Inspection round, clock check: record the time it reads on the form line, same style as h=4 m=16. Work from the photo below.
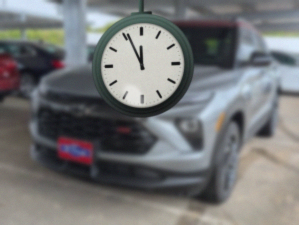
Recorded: h=11 m=56
